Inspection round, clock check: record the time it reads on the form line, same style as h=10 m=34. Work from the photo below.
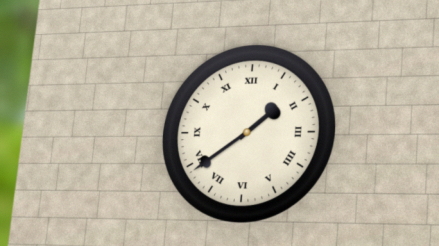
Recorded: h=1 m=39
